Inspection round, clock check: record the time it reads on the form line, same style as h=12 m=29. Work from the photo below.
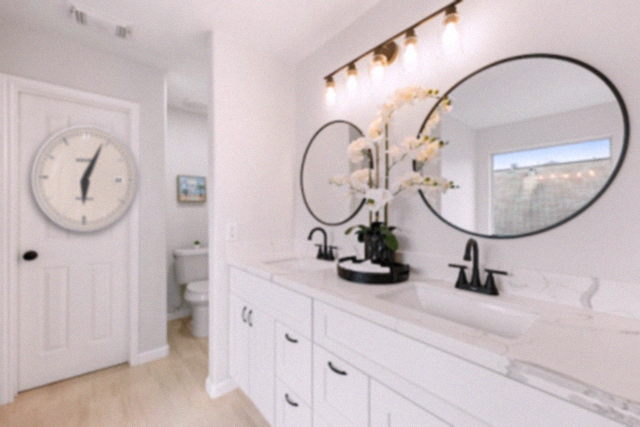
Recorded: h=6 m=4
